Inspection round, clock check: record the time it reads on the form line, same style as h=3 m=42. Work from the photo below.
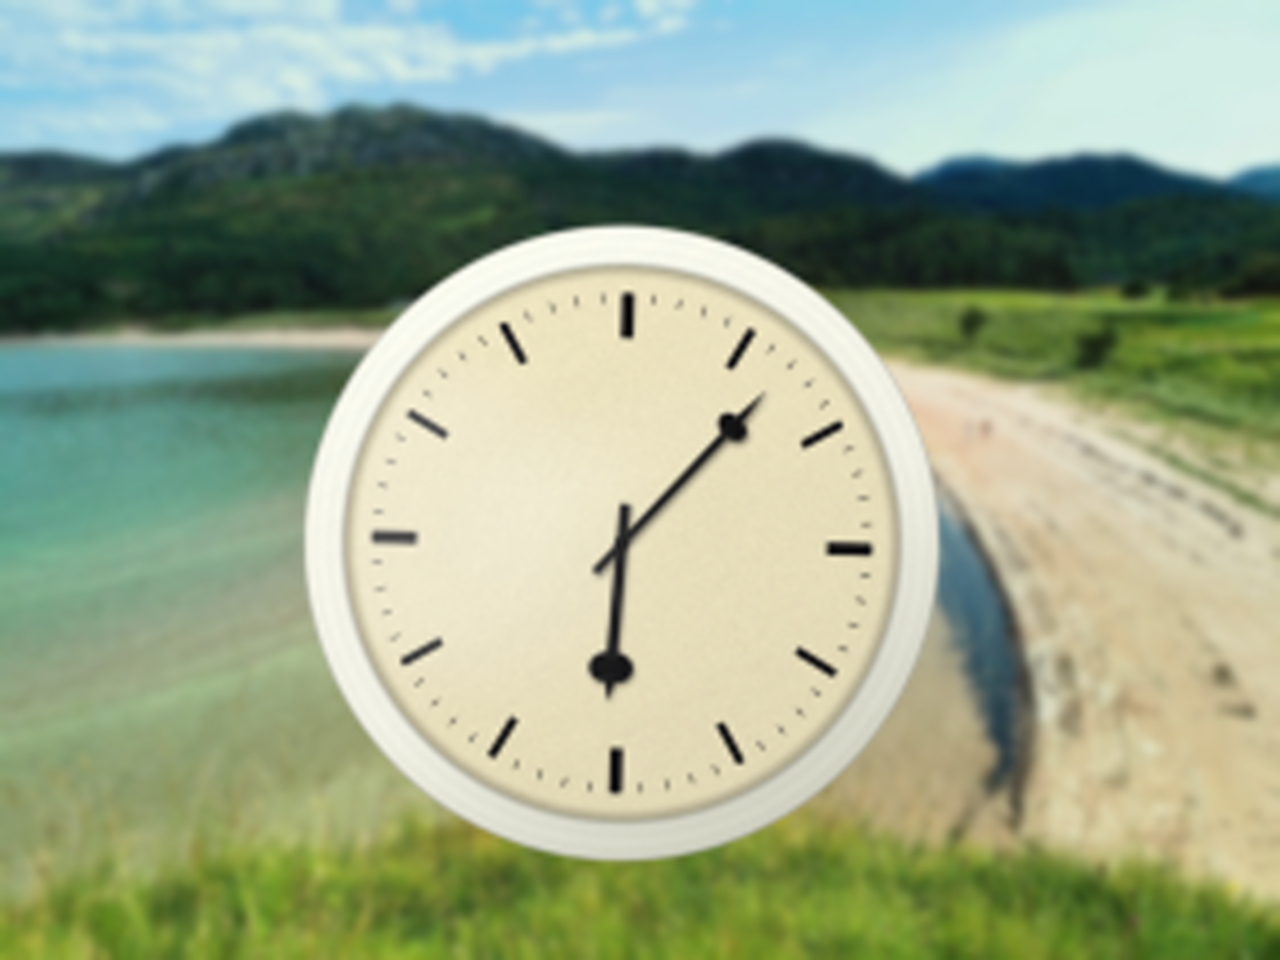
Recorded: h=6 m=7
